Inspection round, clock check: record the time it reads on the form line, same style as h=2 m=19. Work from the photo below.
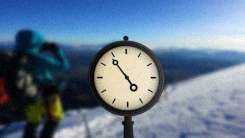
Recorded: h=4 m=54
